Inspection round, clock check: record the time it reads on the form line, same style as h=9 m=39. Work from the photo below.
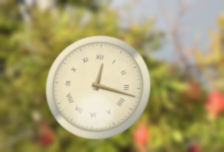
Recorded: h=12 m=17
